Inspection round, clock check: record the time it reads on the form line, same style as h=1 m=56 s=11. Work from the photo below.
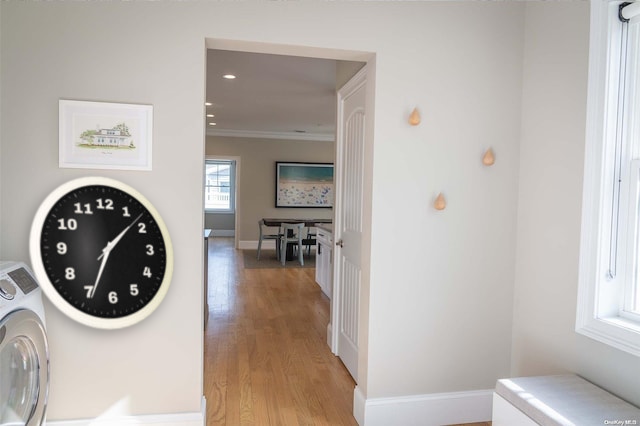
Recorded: h=1 m=34 s=8
